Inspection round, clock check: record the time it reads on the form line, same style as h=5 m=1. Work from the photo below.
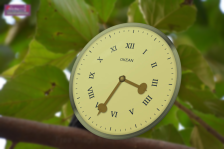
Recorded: h=3 m=34
